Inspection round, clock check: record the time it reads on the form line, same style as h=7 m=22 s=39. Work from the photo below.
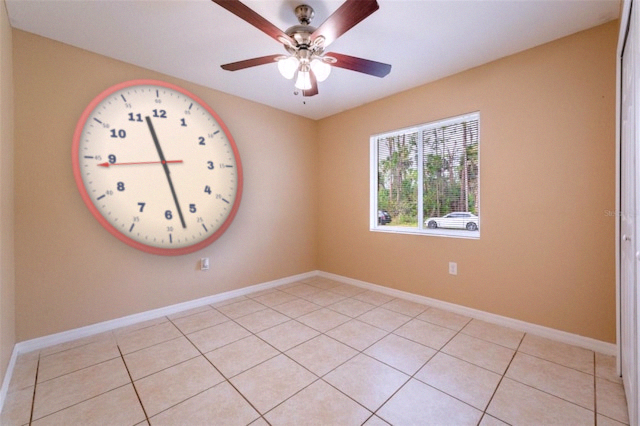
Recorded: h=11 m=27 s=44
